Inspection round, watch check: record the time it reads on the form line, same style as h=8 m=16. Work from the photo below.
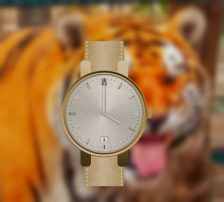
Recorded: h=4 m=0
